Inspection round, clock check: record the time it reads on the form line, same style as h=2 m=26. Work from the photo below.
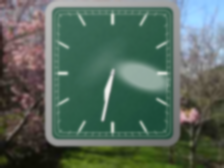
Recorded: h=6 m=32
